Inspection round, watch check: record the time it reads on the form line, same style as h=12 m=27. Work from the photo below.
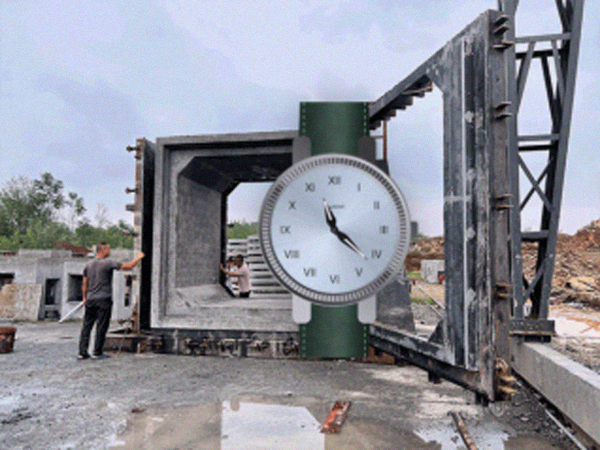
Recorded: h=11 m=22
